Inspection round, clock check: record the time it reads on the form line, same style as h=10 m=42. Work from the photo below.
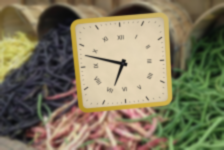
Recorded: h=6 m=48
